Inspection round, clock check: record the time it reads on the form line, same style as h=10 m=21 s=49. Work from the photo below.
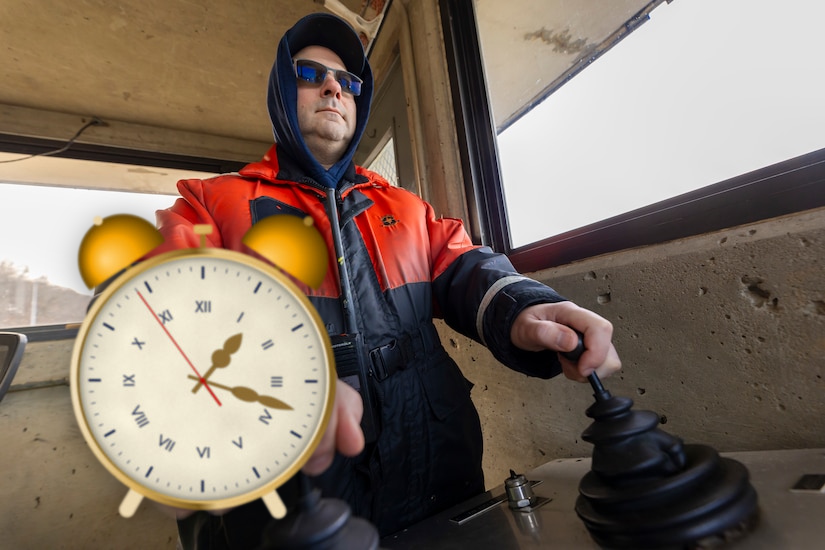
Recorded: h=1 m=17 s=54
